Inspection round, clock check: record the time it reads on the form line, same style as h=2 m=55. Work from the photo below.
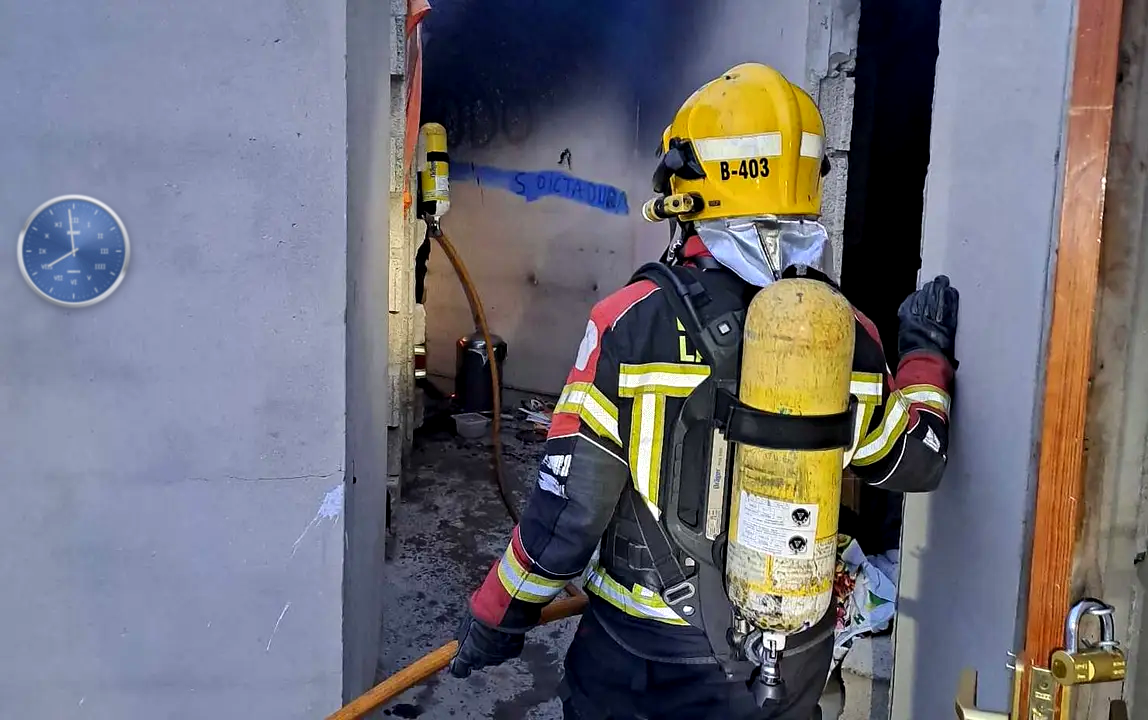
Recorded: h=7 m=59
